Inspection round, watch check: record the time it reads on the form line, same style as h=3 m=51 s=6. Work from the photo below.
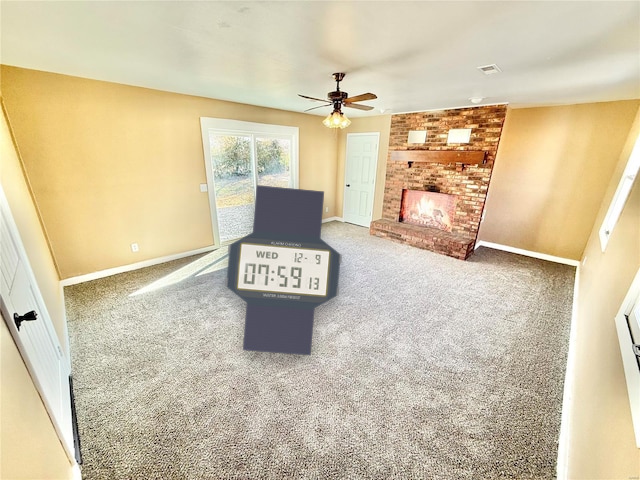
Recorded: h=7 m=59 s=13
